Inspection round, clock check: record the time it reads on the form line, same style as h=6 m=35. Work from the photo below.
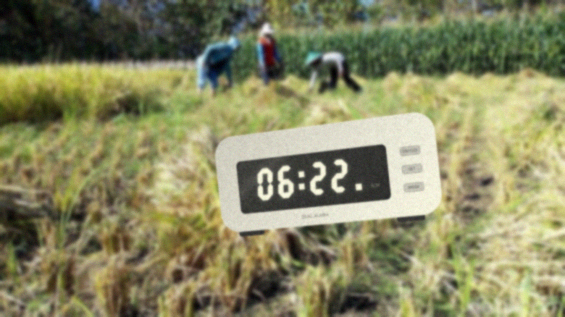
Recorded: h=6 m=22
